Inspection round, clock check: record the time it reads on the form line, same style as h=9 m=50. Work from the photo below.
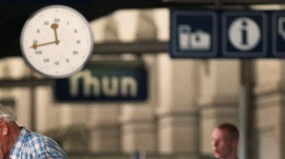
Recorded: h=11 m=43
